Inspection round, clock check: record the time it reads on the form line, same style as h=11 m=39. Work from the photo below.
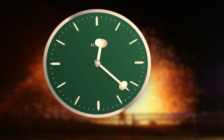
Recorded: h=12 m=22
